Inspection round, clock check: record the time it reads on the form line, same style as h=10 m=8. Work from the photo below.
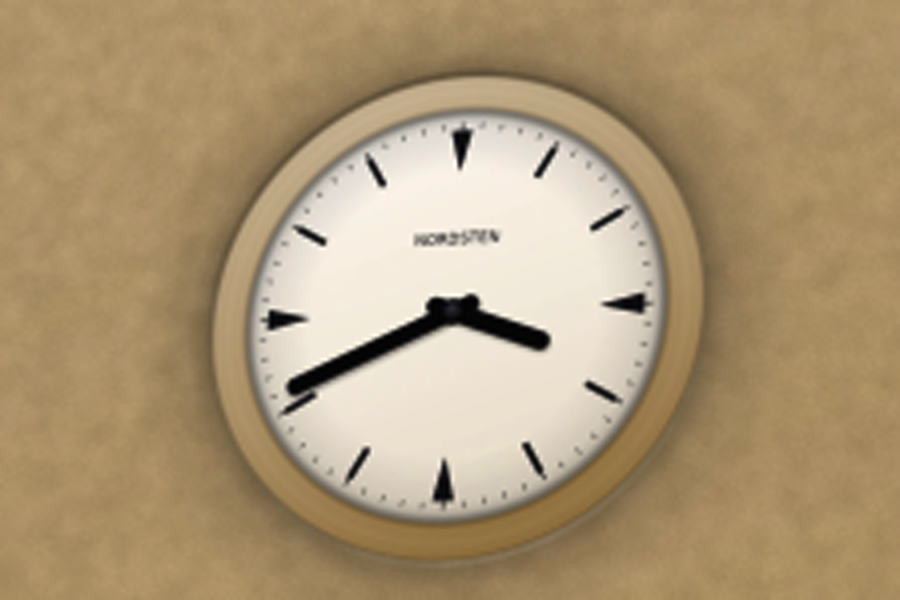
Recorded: h=3 m=41
